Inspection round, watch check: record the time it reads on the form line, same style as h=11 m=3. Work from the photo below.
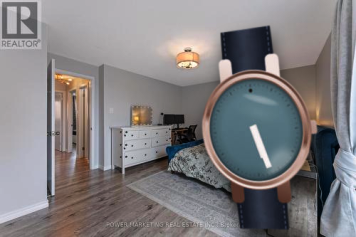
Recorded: h=5 m=27
